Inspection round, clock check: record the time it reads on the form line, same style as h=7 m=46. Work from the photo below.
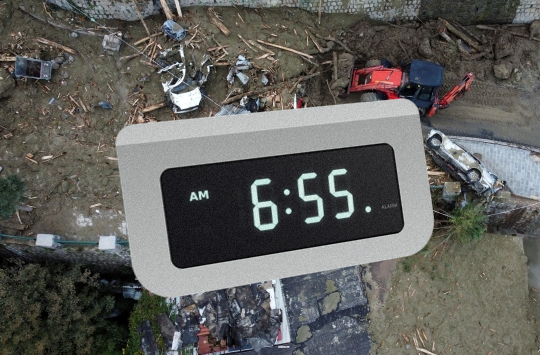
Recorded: h=6 m=55
